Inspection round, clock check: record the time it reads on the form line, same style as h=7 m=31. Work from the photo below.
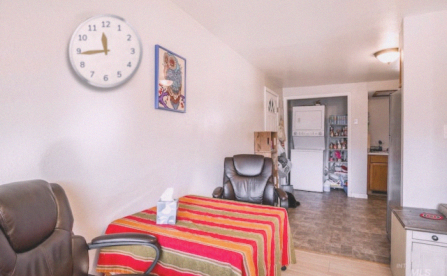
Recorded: h=11 m=44
